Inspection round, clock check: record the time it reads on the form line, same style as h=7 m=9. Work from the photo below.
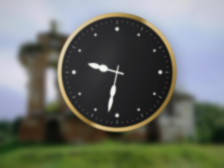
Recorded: h=9 m=32
